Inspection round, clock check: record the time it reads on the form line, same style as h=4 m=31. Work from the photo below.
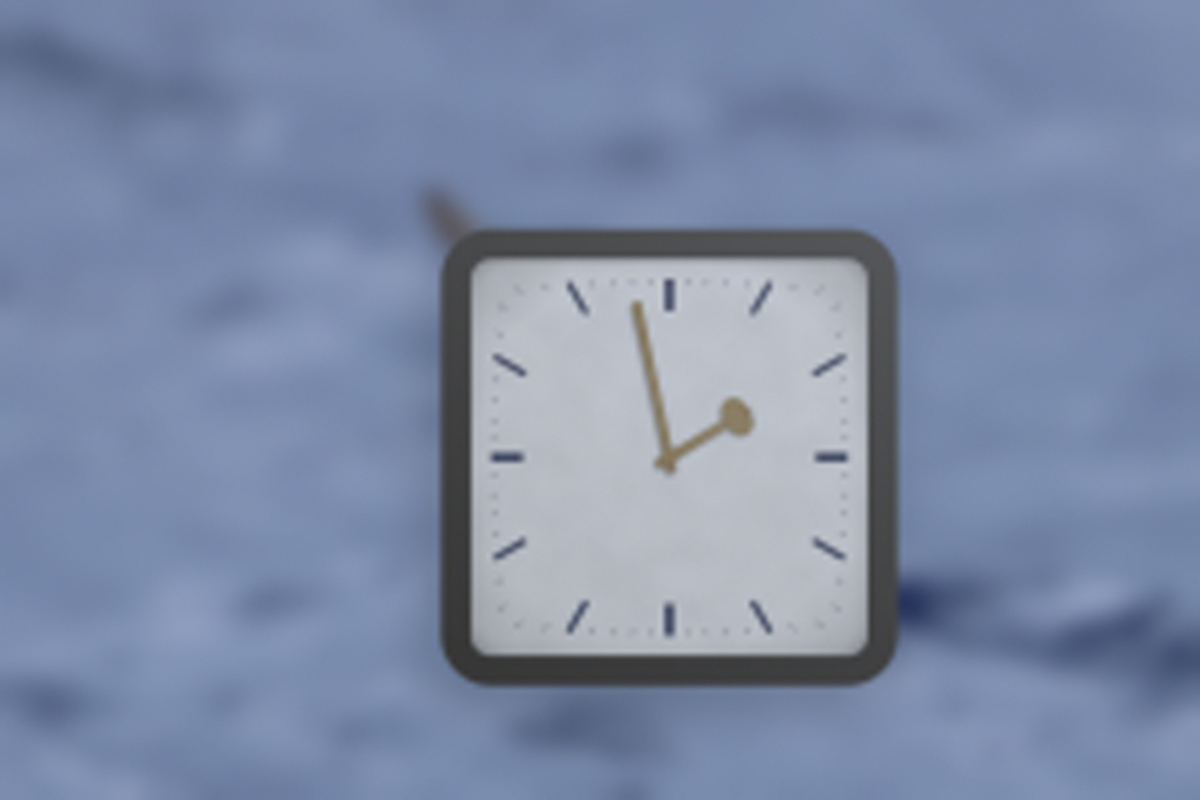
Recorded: h=1 m=58
